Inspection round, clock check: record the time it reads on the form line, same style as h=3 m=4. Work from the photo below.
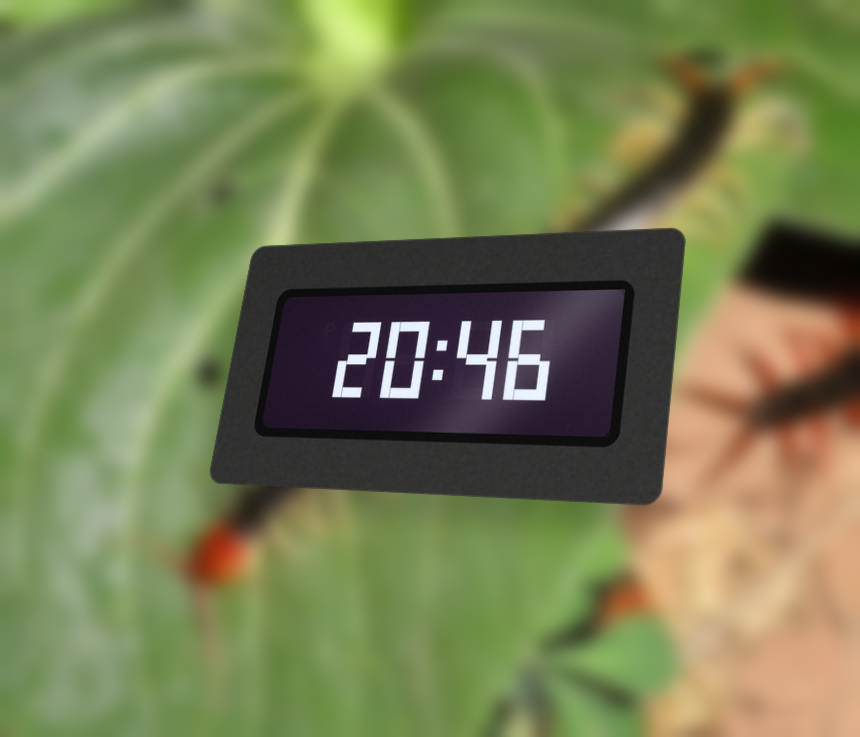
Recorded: h=20 m=46
